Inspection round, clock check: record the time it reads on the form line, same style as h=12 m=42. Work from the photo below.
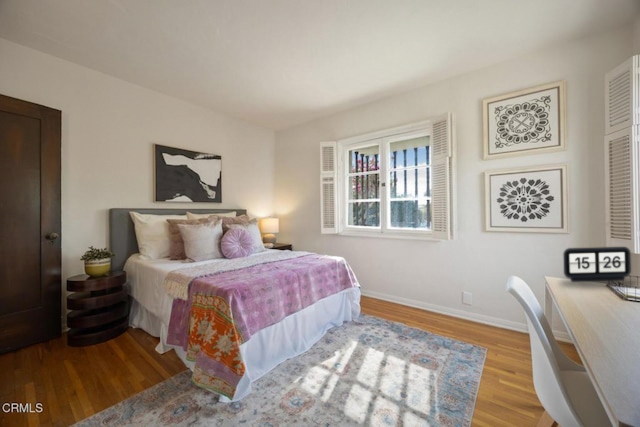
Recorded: h=15 m=26
